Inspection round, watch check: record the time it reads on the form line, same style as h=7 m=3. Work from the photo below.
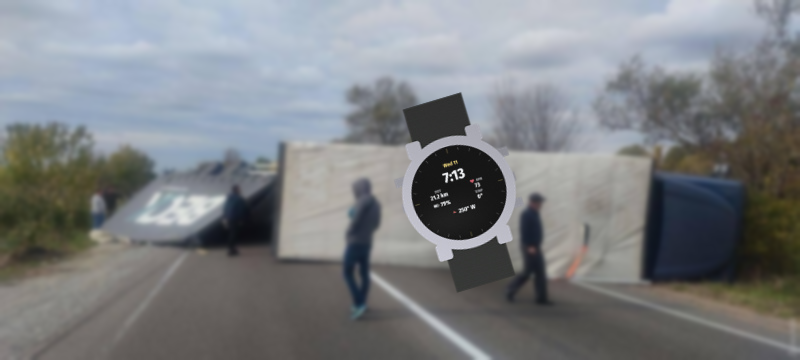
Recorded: h=7 m=13
